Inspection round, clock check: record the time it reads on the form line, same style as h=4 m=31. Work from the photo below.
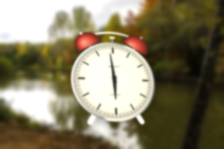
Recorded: h=5 m=59
